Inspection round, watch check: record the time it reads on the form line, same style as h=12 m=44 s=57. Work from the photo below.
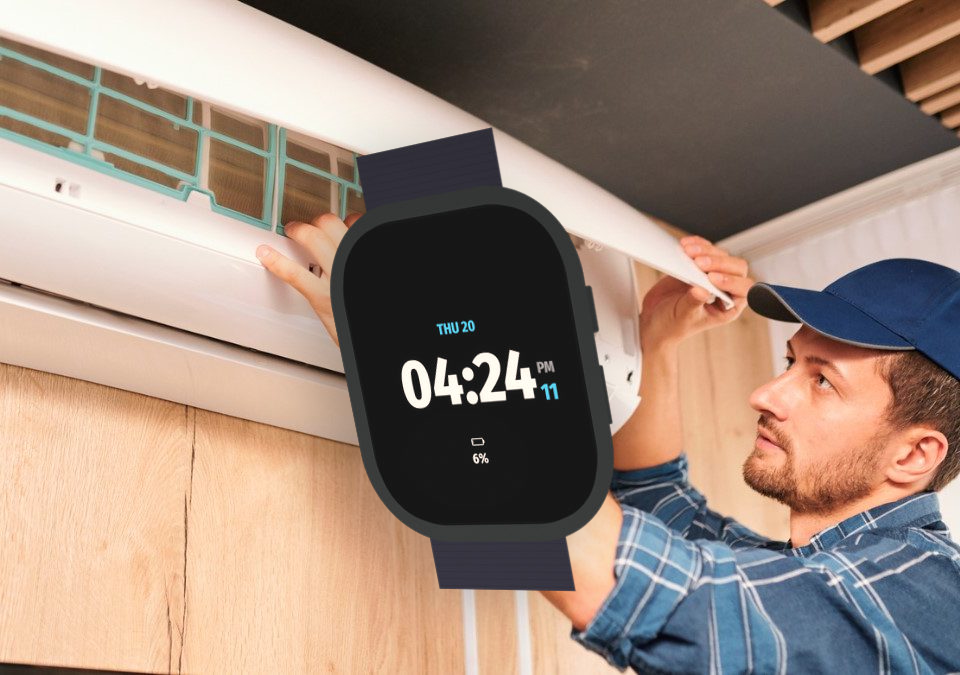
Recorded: h=4 m=24 s=11
